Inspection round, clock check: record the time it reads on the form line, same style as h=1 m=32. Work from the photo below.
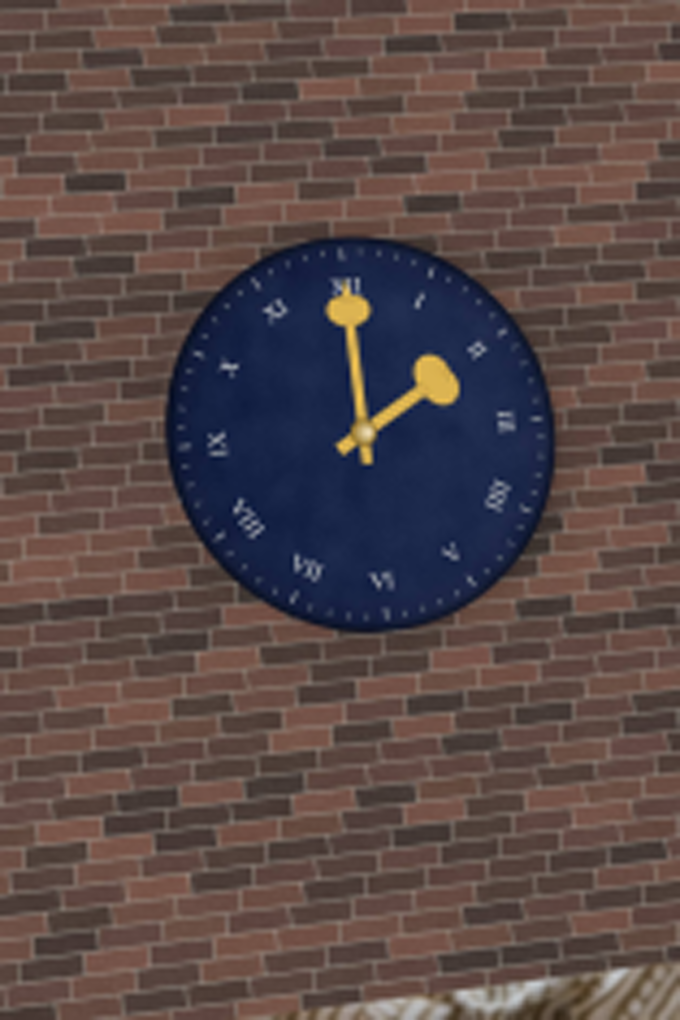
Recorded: h=2 m=0
